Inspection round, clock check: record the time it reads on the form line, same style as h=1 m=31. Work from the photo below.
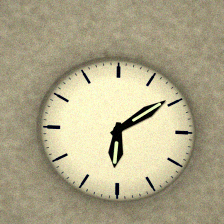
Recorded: h=6 m=9
